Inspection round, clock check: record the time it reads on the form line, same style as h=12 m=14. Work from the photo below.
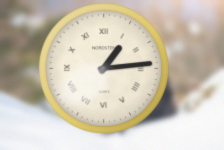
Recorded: h=1 m=14
